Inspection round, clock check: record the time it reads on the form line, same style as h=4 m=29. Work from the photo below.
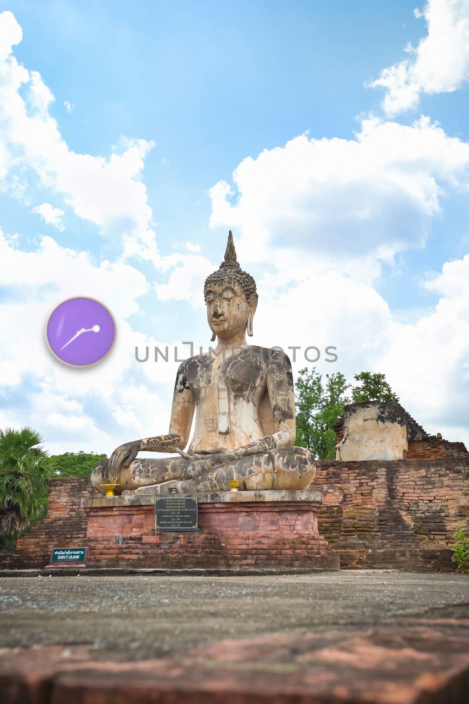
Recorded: h=2 m=38
